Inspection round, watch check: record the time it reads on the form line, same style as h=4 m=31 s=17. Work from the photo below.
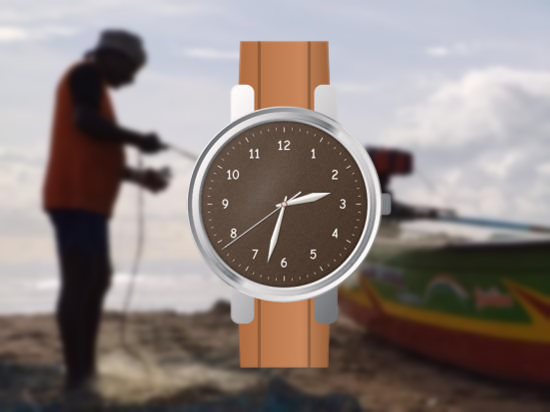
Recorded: h=2 m=32 s=39
